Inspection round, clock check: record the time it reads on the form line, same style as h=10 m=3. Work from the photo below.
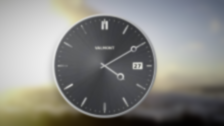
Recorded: h=4 m=10
